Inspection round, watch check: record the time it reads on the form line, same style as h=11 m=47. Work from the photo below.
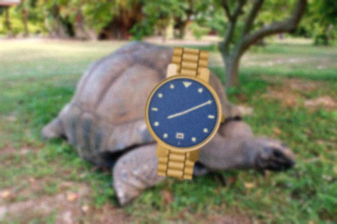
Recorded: h=8 m=10
